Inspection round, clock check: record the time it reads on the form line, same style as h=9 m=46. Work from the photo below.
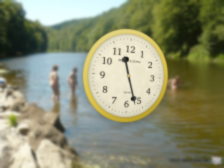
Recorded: h=11 m=27
